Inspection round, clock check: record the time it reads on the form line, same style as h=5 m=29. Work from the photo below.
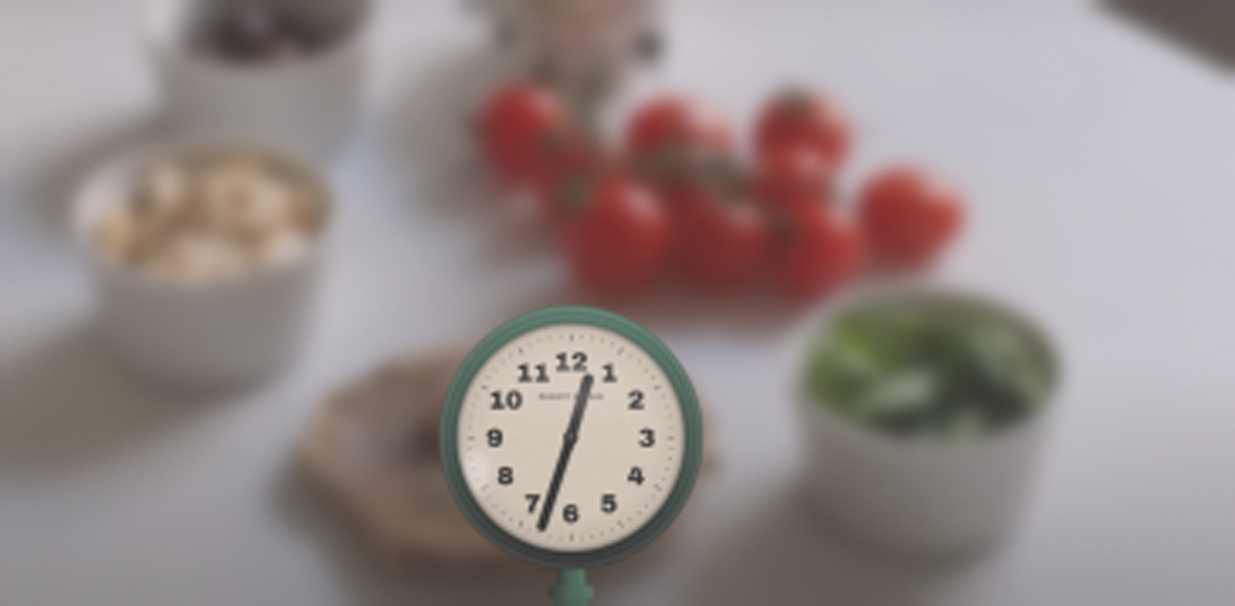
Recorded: h=12 m=33
